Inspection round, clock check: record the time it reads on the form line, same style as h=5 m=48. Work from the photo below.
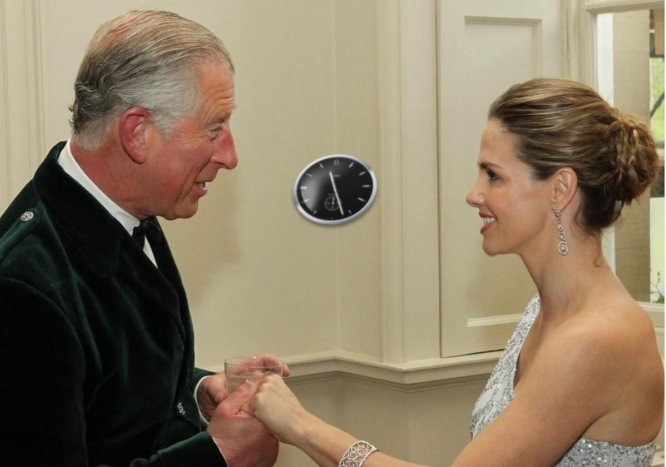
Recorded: h=11 m=27
